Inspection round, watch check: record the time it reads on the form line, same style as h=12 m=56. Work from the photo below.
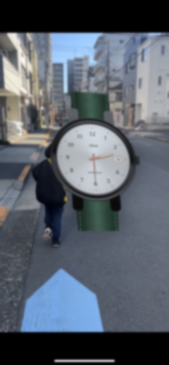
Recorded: h=2 m=30
